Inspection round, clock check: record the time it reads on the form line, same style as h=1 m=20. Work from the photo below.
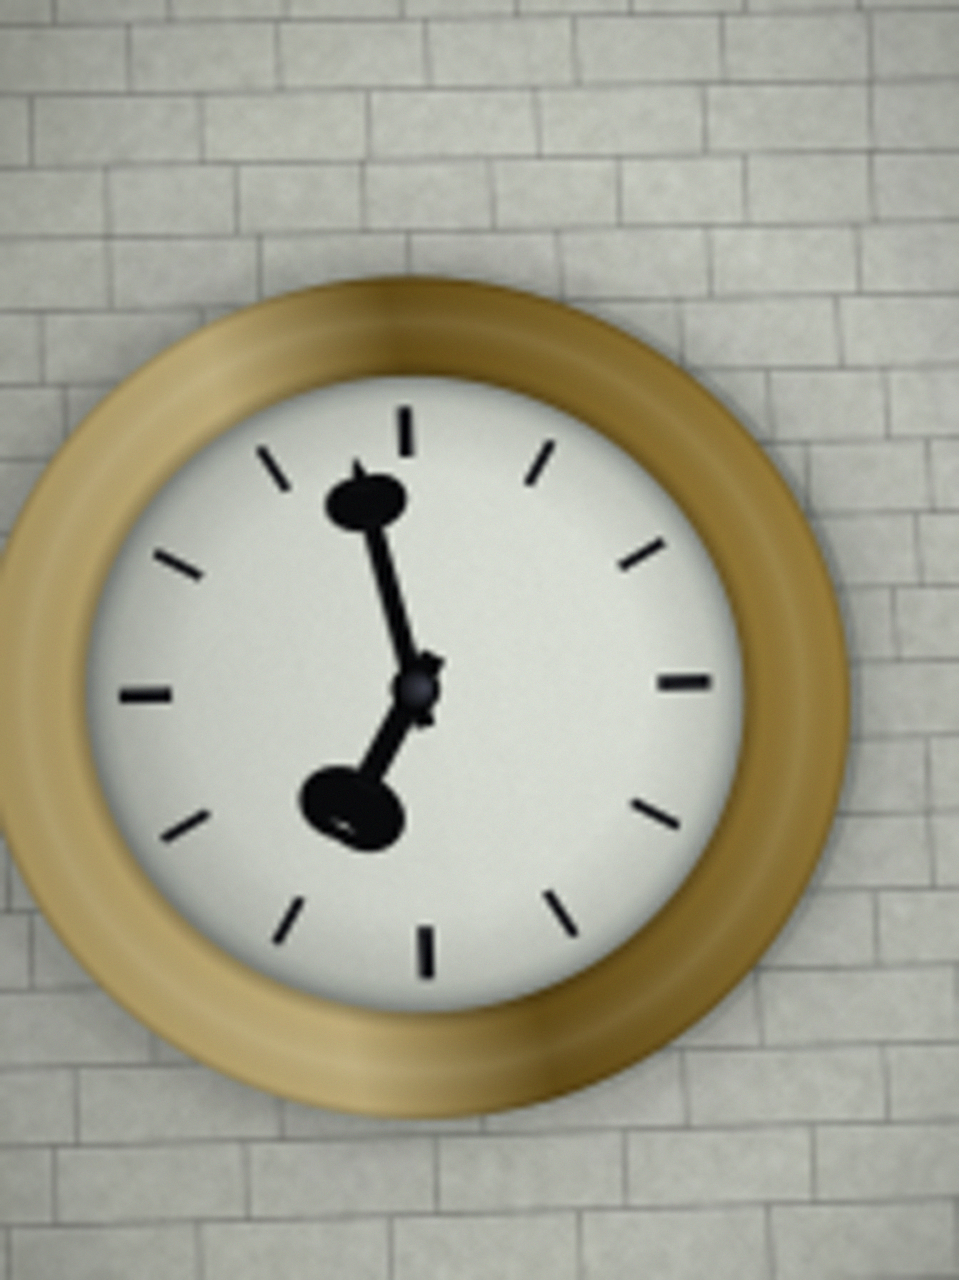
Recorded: h=6 m=58
